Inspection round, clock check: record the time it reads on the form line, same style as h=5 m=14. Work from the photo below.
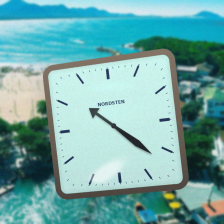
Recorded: h=10 m=22
